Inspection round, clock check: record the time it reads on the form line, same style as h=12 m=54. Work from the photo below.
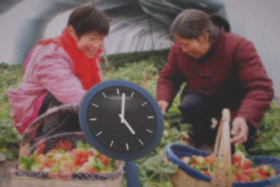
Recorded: h=5 m=2
